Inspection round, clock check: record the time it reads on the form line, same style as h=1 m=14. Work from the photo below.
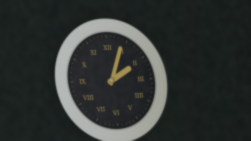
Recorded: h=2 m=4
